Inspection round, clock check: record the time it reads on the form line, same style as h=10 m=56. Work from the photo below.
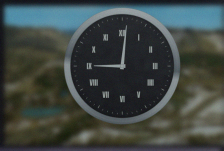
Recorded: h=9 m=1
